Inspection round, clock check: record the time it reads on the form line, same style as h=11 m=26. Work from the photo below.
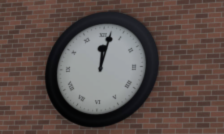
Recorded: h=12 m=2
